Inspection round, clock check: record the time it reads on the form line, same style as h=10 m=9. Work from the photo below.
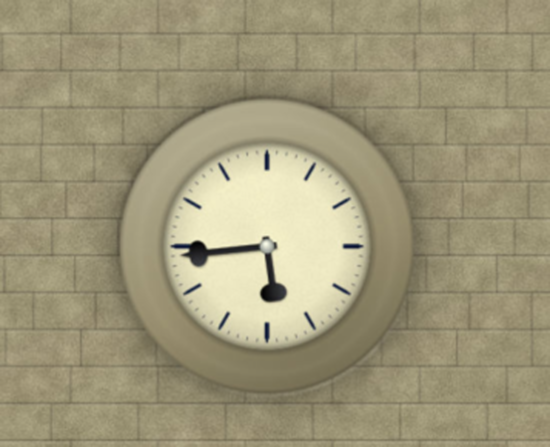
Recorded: h=5 m=44
